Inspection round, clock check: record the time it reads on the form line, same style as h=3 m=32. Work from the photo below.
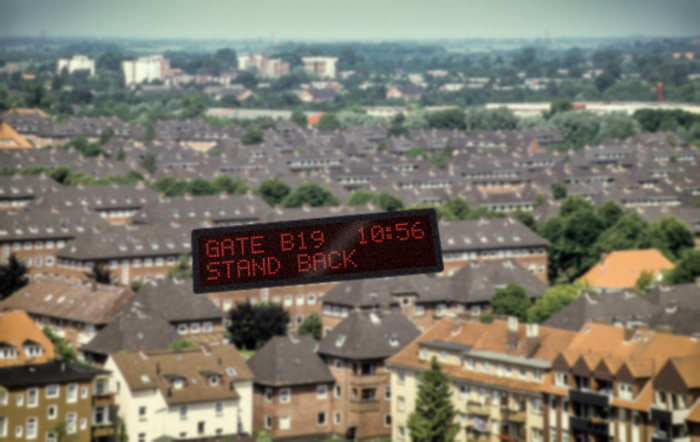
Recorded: h=10 m=56
